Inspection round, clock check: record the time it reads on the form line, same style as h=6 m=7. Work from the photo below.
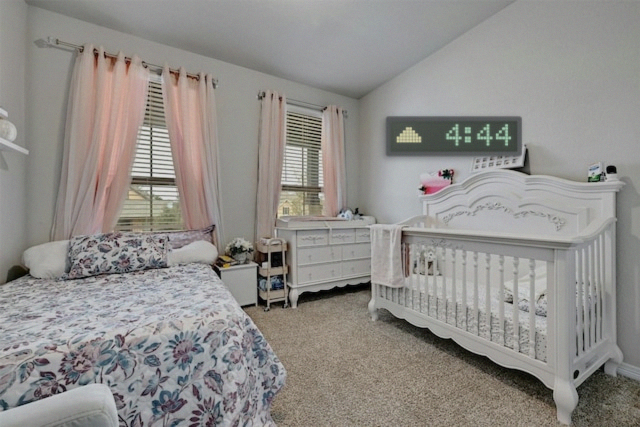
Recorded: h=4 m=44
